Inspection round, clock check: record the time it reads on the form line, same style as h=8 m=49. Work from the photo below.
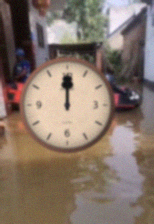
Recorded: h=12 m=0
